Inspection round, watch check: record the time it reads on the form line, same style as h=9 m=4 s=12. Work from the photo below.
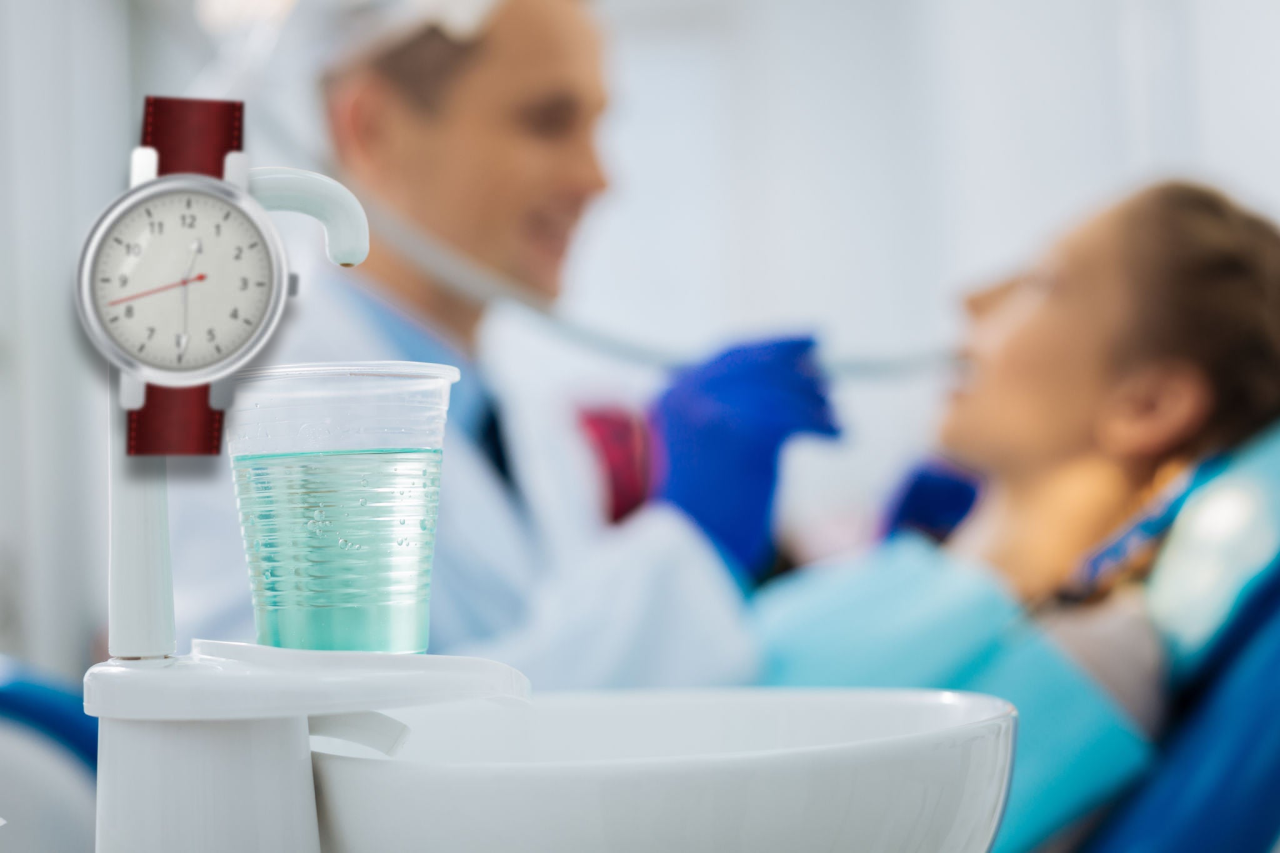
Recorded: h=12 m=29 s=42
